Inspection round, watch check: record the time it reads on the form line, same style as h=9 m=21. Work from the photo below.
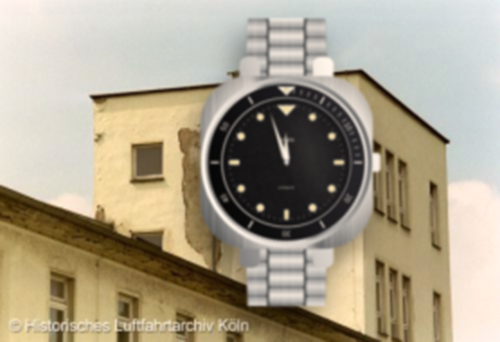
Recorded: h=11 m=57
